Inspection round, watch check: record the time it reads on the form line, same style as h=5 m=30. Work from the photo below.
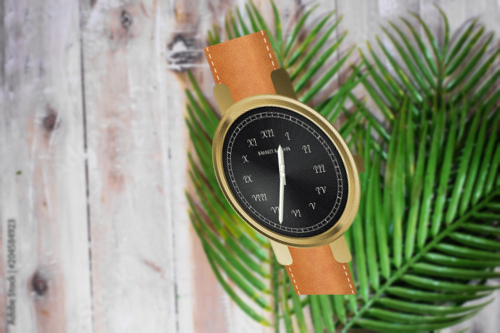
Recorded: h=12 m=34
